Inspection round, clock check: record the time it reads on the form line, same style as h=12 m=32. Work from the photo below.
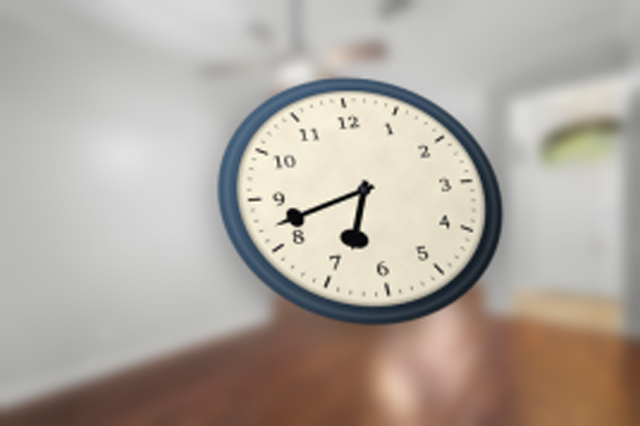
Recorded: h=6 m=42
